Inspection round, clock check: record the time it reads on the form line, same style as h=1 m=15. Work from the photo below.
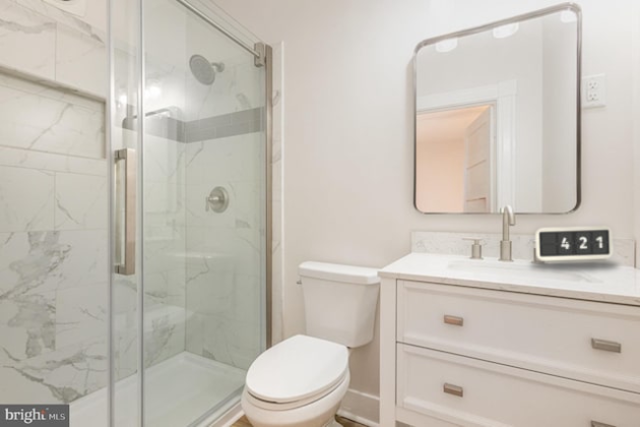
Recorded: h=4 m=21
